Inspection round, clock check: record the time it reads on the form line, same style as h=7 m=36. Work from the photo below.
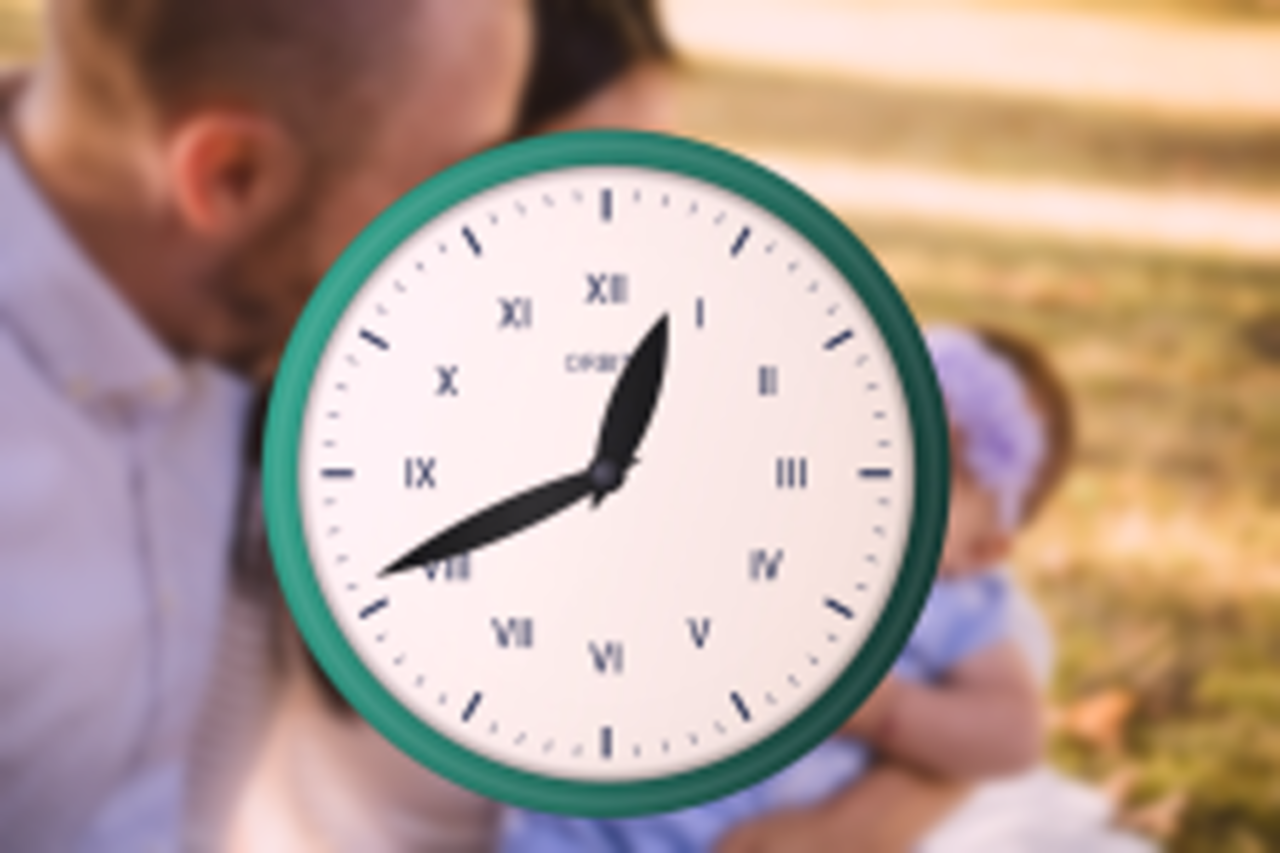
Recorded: h=12 m=41
